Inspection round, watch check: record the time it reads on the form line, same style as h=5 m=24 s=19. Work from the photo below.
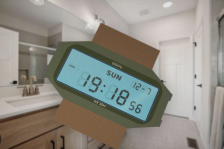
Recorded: h=19 m=18 s=56
